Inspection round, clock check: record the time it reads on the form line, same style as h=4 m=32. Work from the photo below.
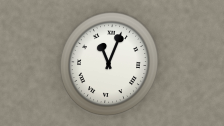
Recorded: h=11 m=3
